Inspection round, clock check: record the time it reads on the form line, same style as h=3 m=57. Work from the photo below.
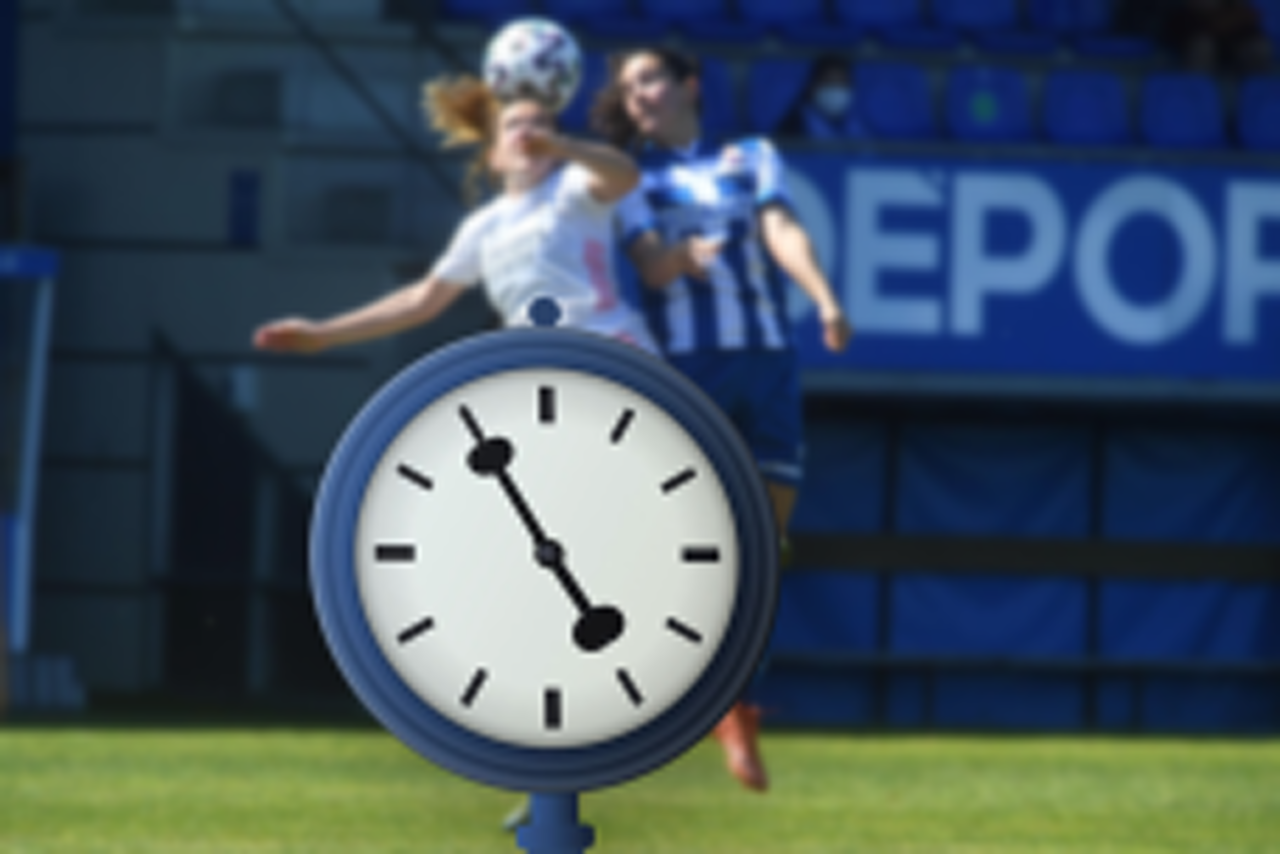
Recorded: h=4 m=55
